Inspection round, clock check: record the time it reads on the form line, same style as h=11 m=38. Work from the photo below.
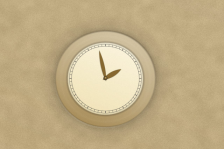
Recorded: h=1 m=58
